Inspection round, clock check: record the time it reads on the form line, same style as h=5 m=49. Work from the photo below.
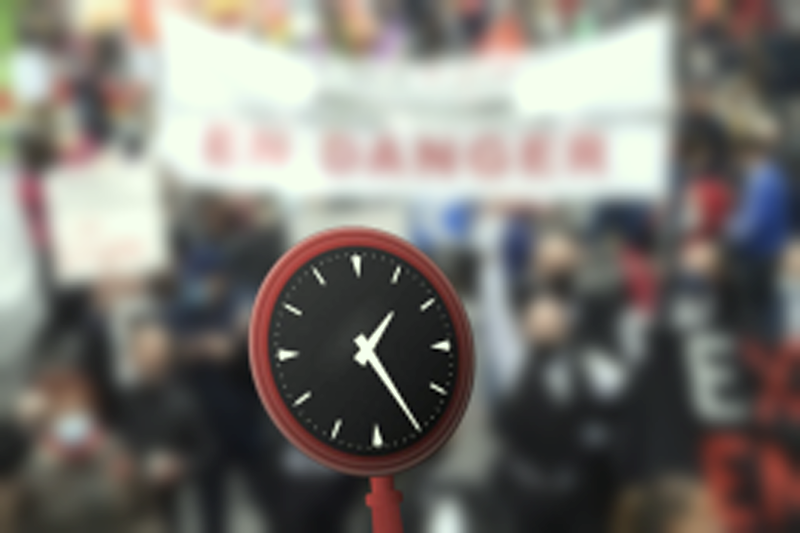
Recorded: h=1 m=25
